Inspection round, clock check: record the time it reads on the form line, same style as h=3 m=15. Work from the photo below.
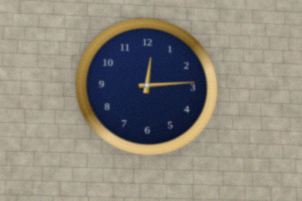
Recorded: h=12 m=14
